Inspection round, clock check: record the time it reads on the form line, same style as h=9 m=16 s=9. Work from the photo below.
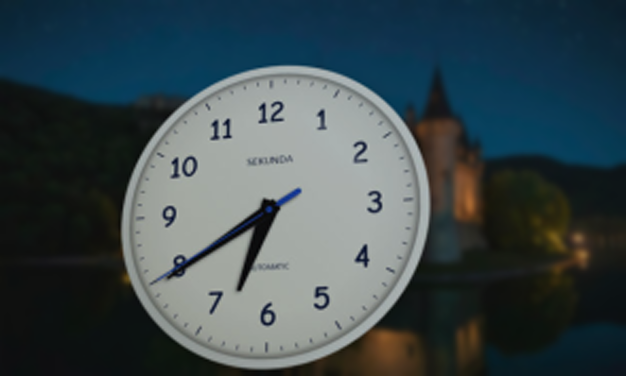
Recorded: h=6 m=39 s=40
